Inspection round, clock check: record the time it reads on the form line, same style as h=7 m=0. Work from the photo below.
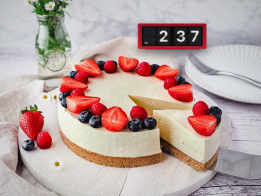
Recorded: h=2 m=37
